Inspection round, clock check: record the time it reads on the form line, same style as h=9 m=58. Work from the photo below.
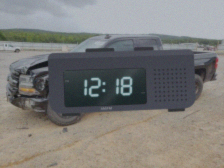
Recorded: h=12 m=18
